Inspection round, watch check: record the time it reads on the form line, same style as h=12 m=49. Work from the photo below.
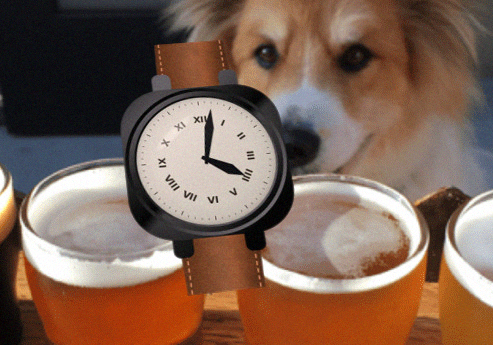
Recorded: h=4 m=2
